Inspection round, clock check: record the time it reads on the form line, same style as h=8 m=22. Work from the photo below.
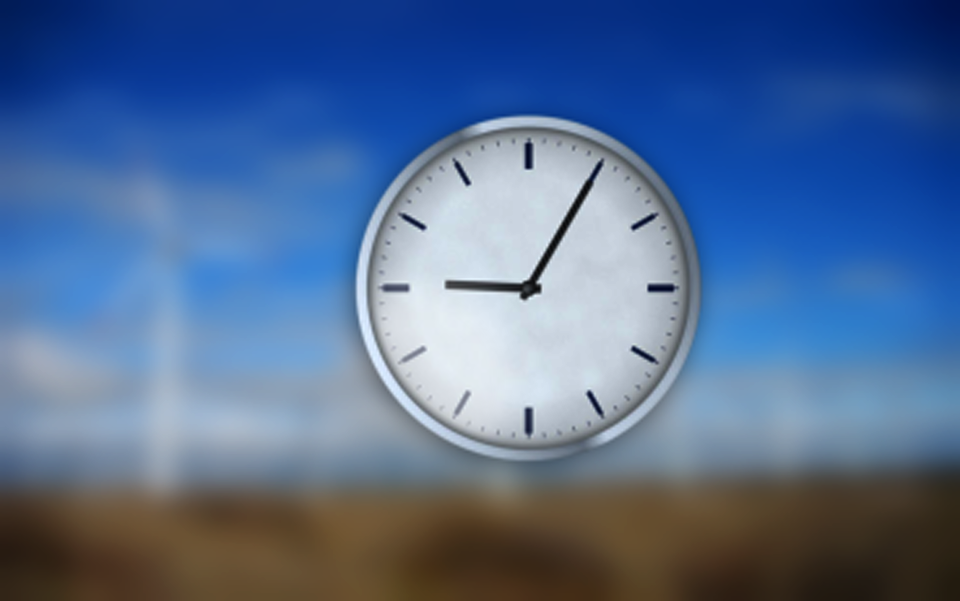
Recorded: h=9 m=5
